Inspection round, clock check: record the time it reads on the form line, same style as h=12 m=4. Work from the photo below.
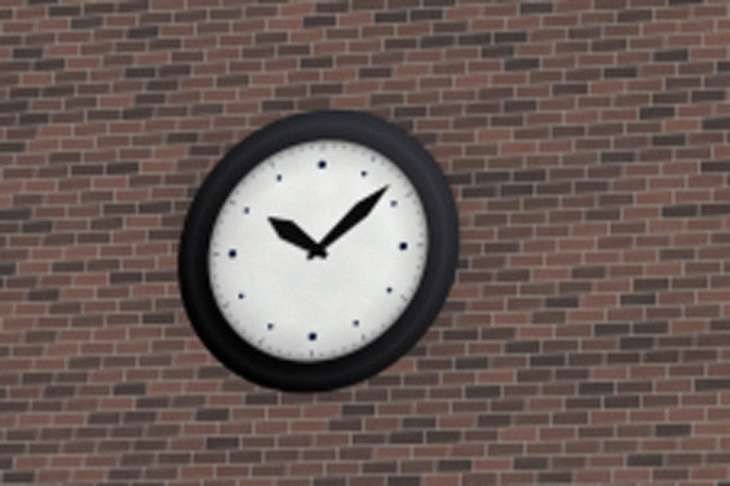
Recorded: h=10 m=8
